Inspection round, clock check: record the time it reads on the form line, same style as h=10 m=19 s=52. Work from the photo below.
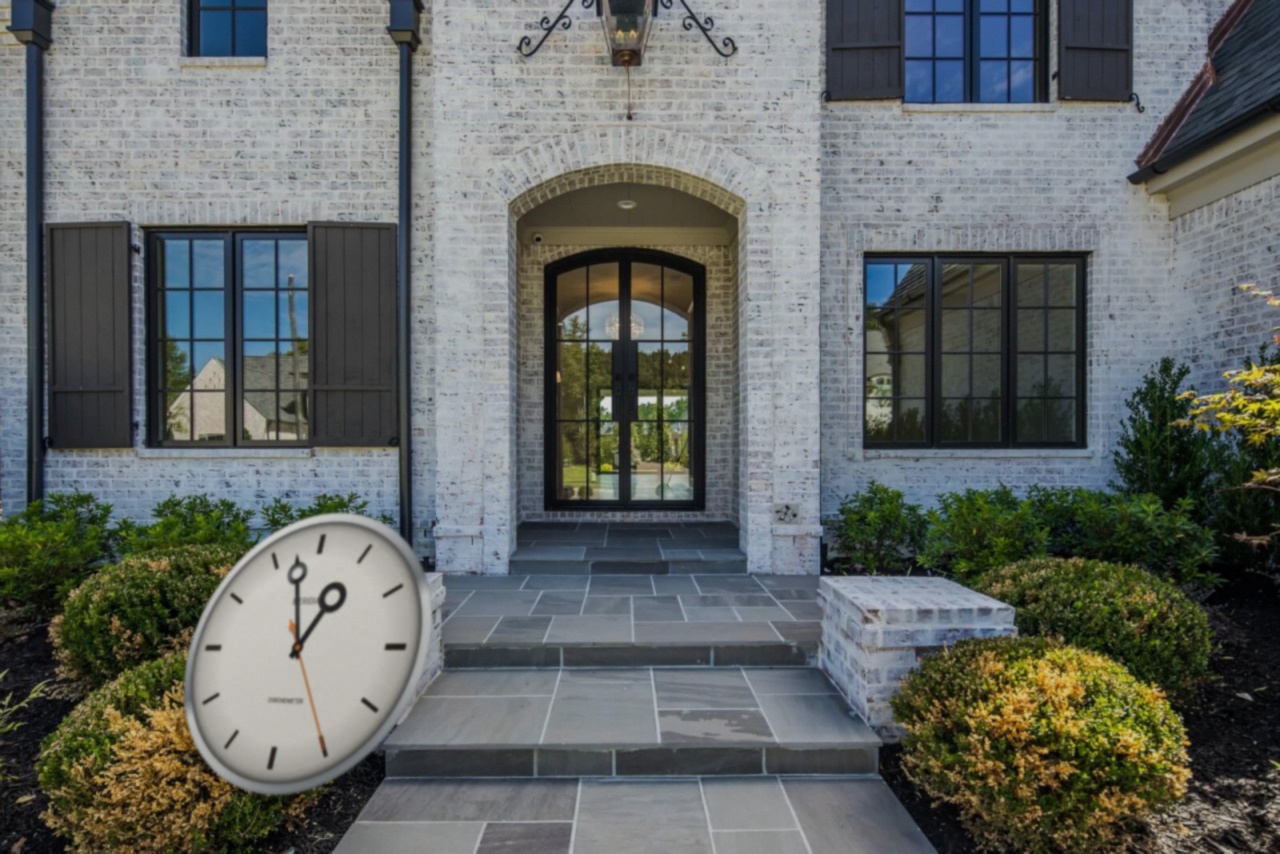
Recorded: h=12 m=57 s=25
